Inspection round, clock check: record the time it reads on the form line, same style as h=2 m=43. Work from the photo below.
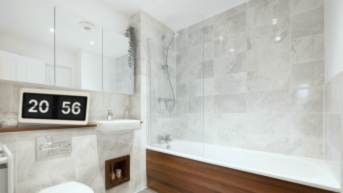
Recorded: h=20 m=56
